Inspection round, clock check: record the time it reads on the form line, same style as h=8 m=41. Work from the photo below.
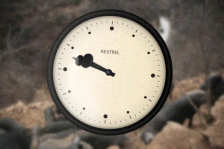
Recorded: h=9 m=48
